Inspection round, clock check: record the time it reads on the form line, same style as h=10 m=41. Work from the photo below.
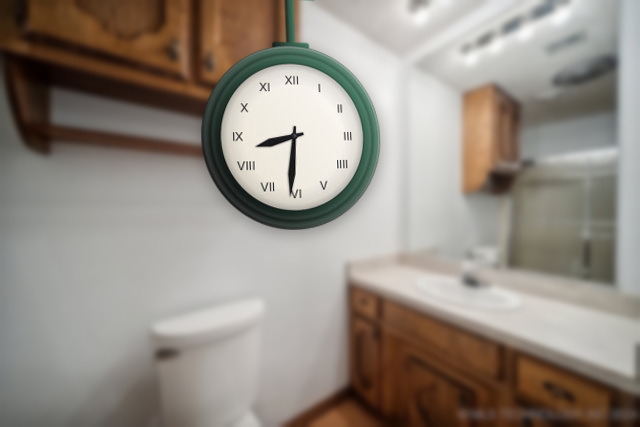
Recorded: h=8 m=31
